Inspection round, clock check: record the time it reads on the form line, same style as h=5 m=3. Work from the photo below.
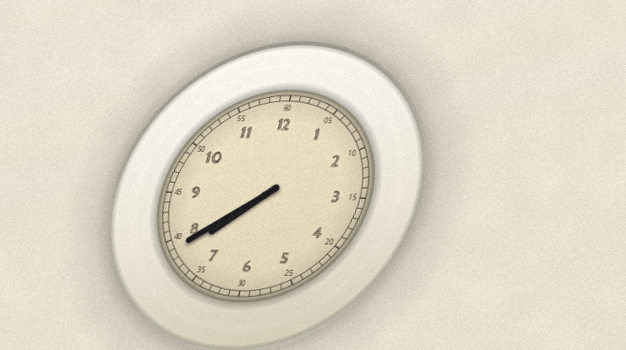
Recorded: h=7 m=39
